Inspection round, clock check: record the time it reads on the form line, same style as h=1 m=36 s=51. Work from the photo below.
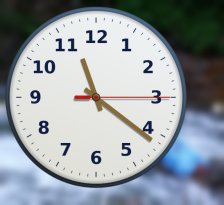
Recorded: h=11 m=21 s=15
